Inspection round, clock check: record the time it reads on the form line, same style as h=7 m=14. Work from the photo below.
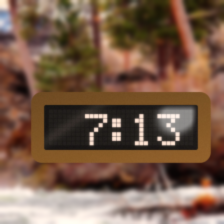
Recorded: h=7 m=13
